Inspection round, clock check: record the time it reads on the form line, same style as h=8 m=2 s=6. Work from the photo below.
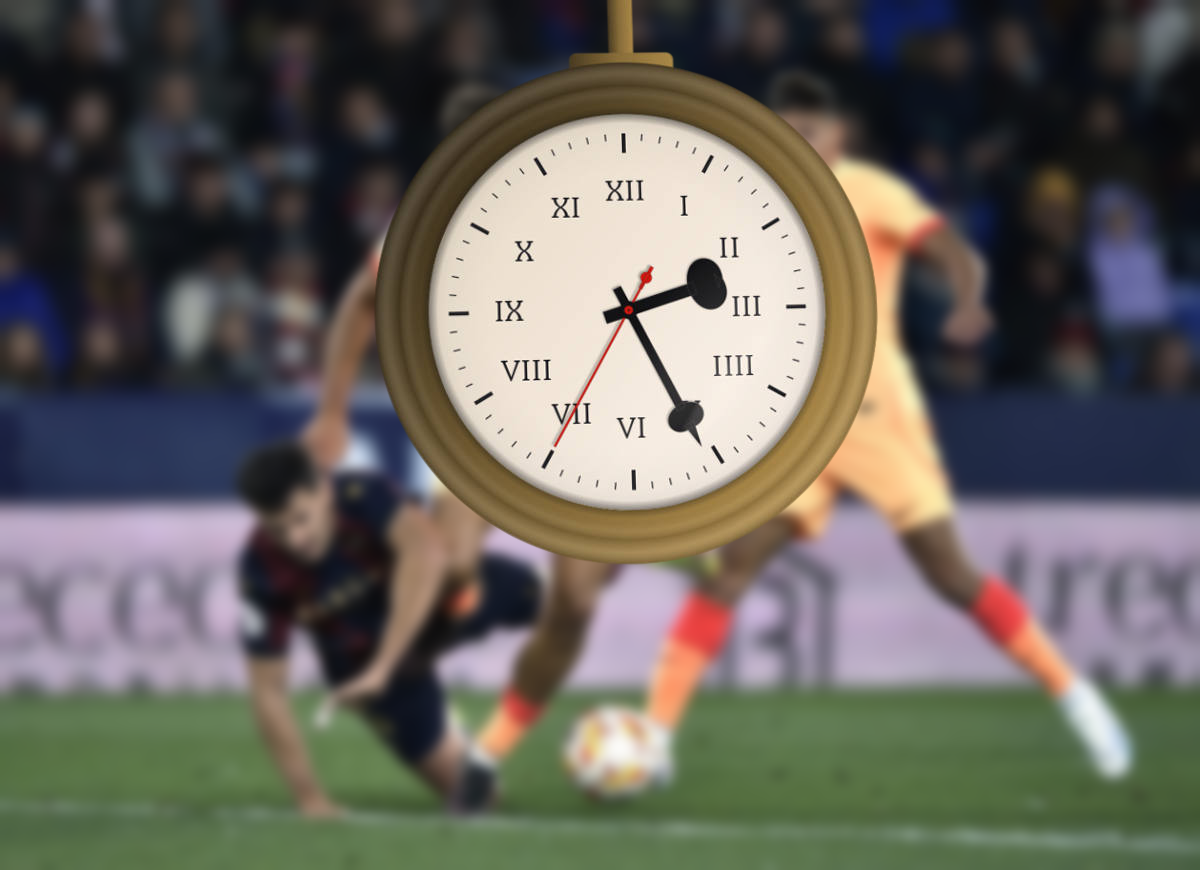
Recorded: h=2 m=25 s=35
